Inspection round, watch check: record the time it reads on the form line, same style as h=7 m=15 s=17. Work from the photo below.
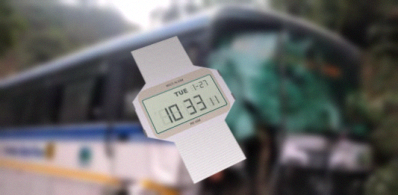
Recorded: h=10 m=33 s=11
